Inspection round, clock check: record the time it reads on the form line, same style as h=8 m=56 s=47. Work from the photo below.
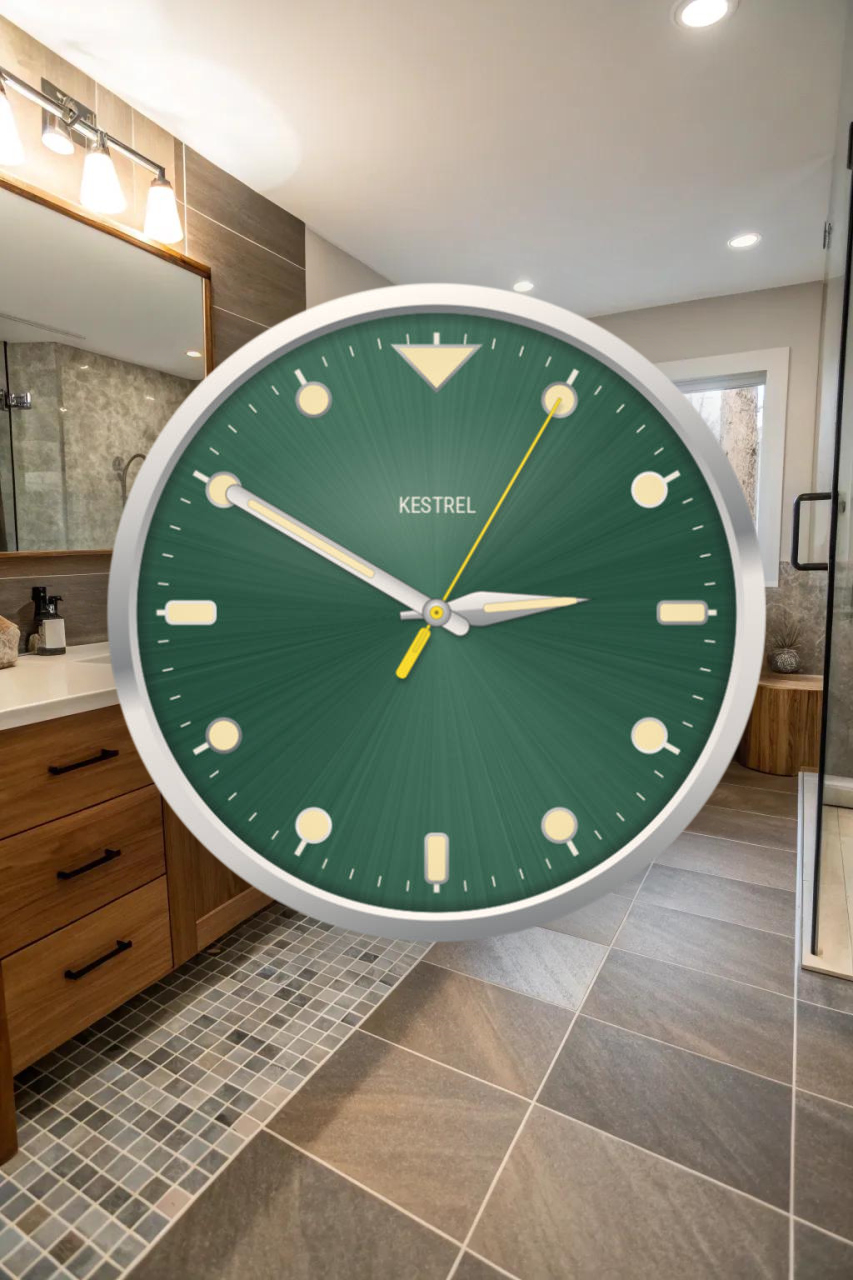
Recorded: h=2 m=50 s=5
